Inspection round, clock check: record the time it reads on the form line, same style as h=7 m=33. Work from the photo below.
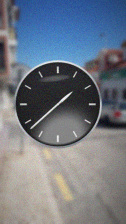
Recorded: h=1 m=38
